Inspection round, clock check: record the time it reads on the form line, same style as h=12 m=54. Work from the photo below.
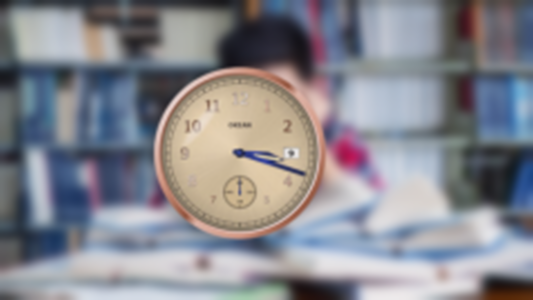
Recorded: h=3 m=18
